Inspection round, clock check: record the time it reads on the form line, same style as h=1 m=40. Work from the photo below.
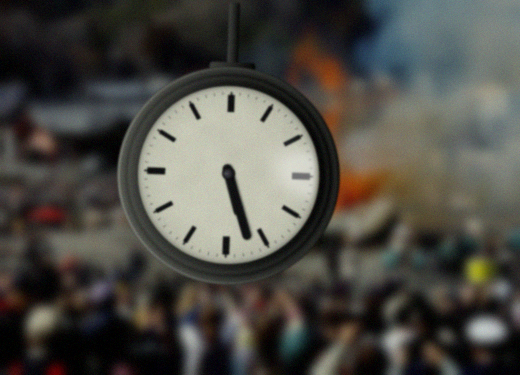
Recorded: h=5 m=27
